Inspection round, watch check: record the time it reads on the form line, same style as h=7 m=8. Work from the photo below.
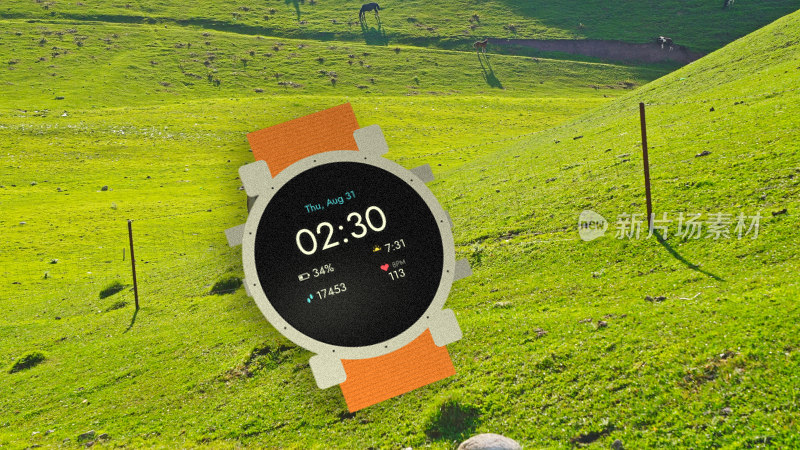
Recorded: h=2 m=30
